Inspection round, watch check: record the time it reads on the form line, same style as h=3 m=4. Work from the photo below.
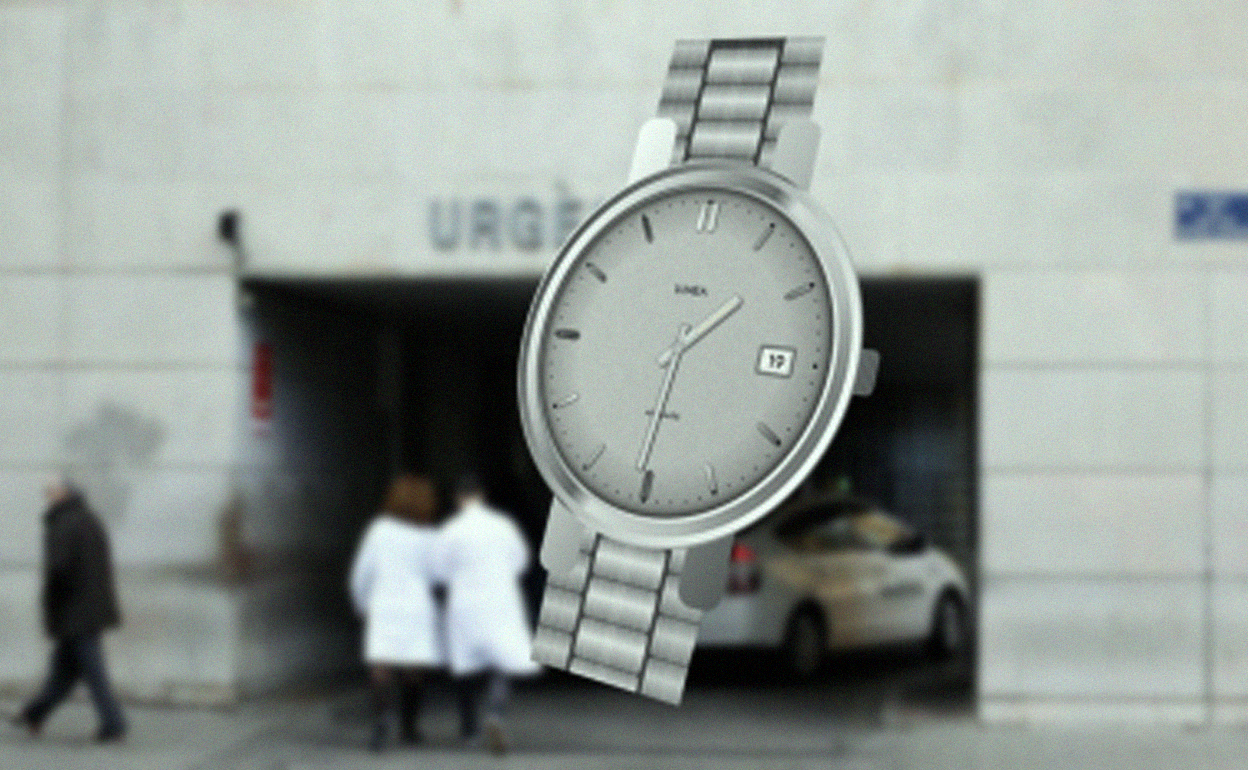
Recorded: h=1 m=31
